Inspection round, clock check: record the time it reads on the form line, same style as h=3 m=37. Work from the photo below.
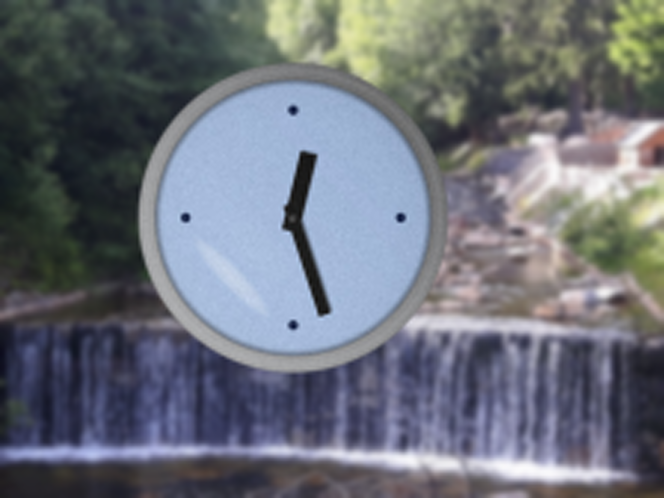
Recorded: h=12 m=27
